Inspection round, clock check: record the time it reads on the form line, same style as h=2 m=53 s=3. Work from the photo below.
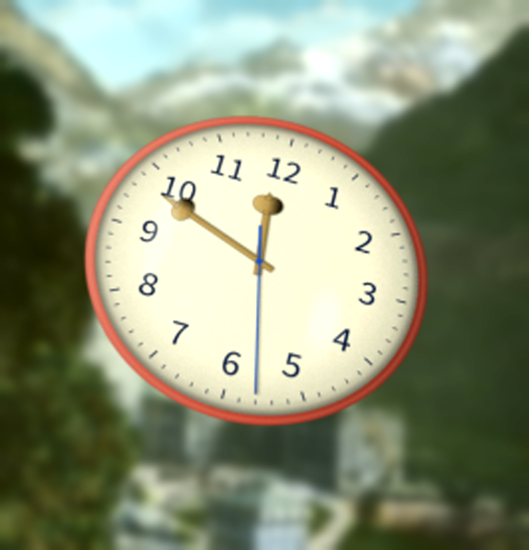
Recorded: h=11 m=48 s=28
